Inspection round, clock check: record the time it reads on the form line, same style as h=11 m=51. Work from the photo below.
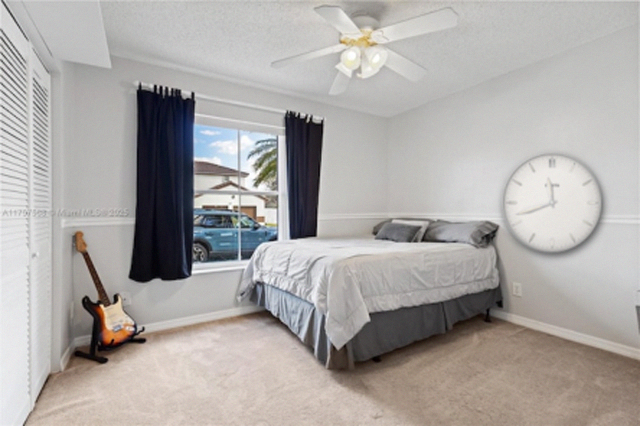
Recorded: h=11 m=42
